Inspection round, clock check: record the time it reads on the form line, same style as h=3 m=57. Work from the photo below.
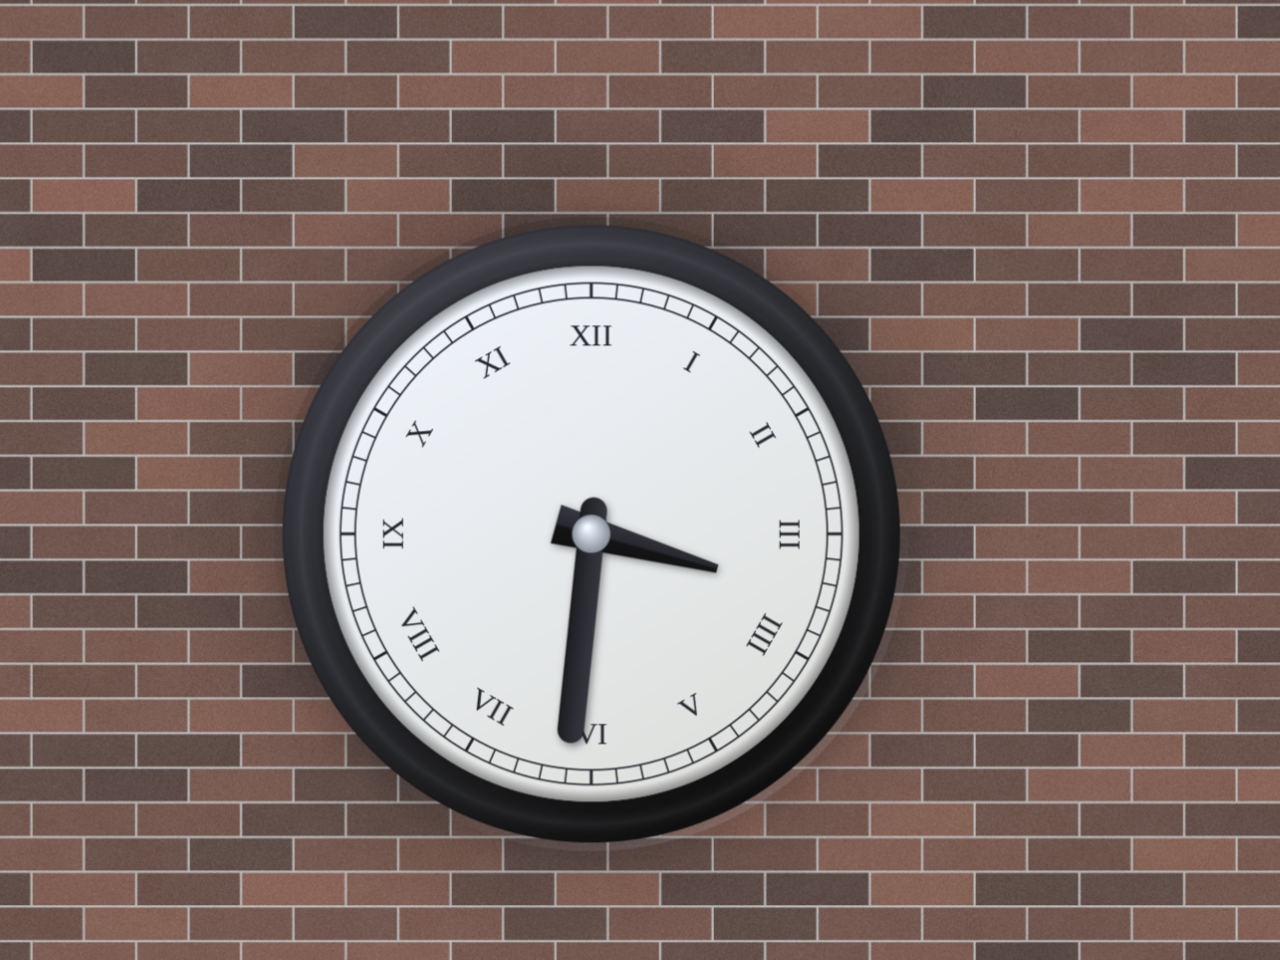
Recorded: h=3 m=31
